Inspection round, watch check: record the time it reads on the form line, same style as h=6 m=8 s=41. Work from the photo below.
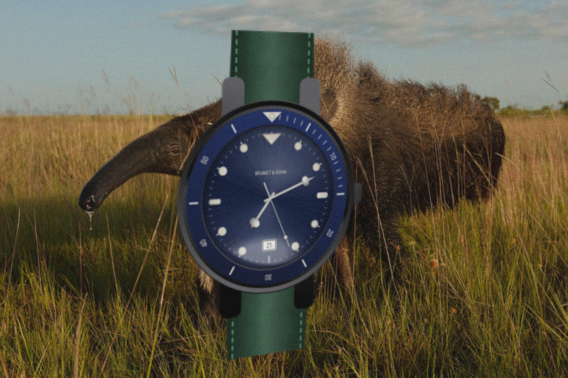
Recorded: h=7 m=11 s=26
